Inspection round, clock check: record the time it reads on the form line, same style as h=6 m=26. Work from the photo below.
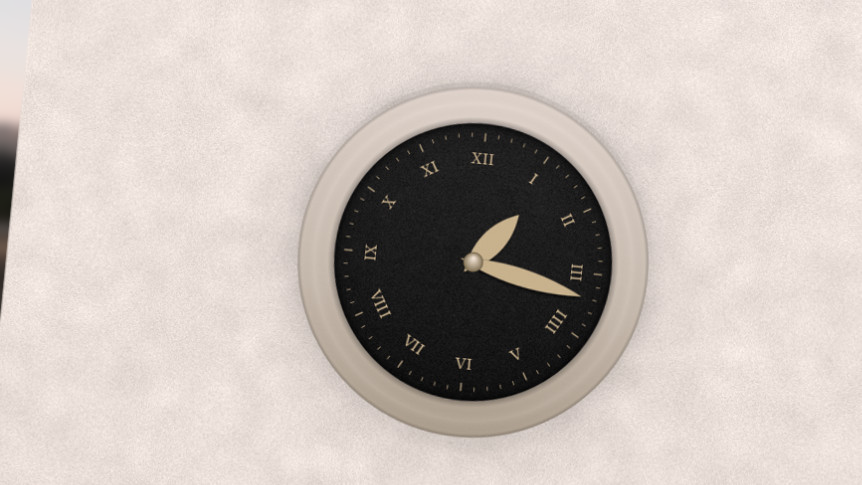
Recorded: h=1 m=17
